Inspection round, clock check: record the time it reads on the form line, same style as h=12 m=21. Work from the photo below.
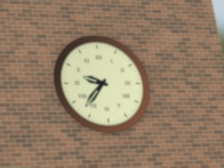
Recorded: h=9 m=37
